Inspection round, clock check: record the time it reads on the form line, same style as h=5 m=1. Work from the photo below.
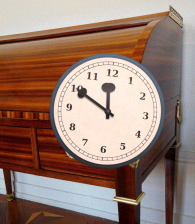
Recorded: h=11 m=50
